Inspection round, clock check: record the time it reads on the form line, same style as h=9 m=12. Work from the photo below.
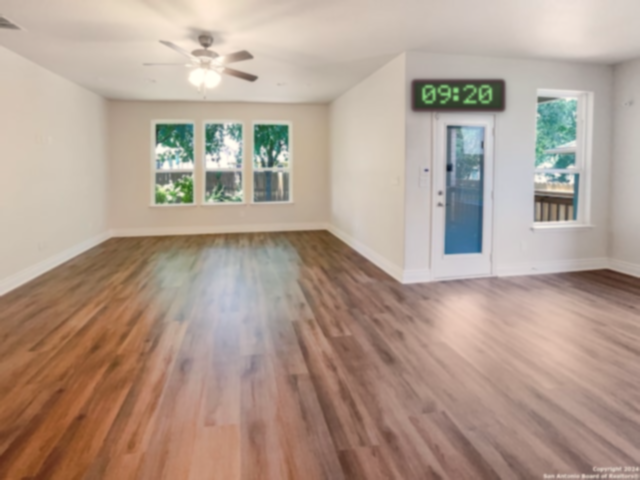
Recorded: h=9 m=20
